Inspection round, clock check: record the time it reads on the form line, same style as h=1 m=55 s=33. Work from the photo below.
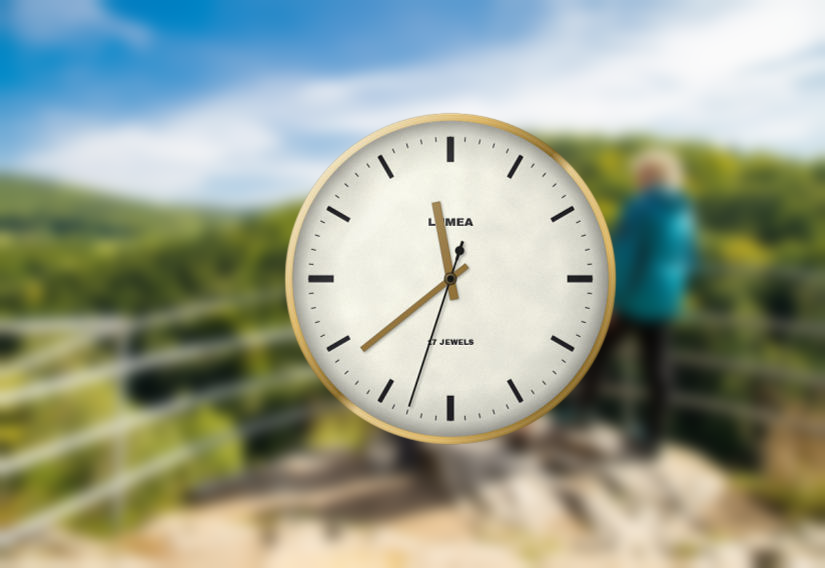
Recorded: h=11 m=38 s=33
